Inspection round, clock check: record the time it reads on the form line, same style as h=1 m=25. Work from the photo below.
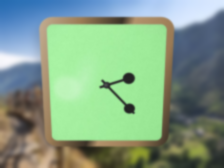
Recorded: h=2 m=23
